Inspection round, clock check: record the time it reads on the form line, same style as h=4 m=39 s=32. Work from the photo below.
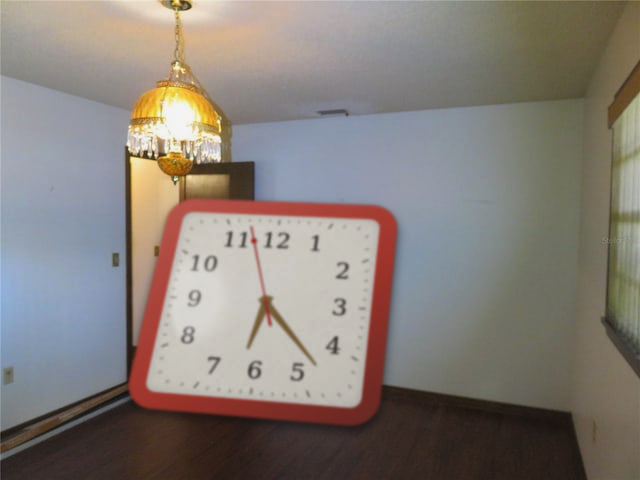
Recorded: h=6 m=22 s=57
